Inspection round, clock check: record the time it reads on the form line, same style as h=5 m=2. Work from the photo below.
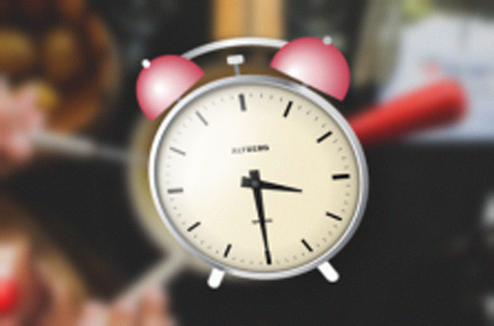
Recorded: h=3 m=30
